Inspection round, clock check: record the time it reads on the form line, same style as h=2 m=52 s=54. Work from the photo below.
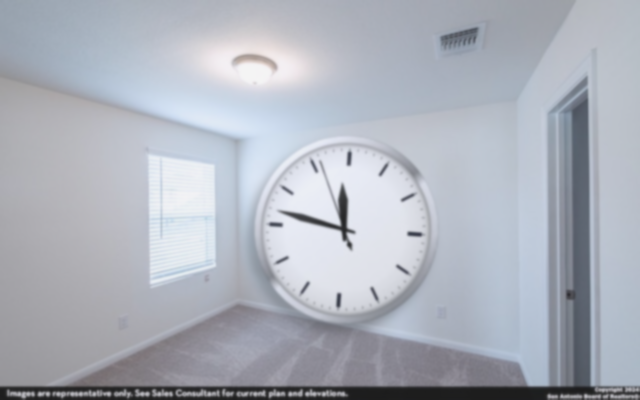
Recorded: h=11 m=46 s=56
